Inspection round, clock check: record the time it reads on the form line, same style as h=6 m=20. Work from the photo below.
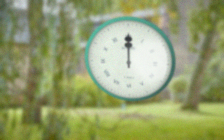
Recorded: h=12 m=0
